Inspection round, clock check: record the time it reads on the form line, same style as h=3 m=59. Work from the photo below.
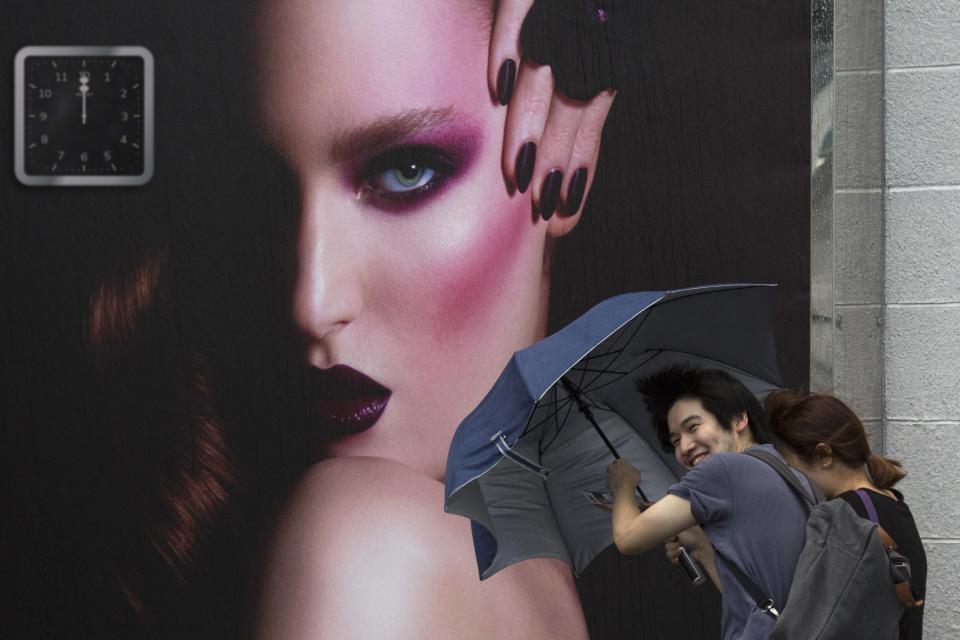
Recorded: h=12 m=0
